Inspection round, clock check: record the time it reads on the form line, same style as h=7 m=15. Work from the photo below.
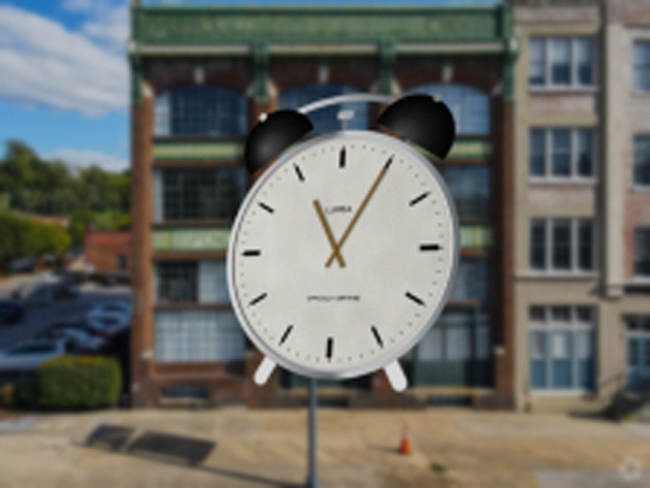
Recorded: h=11 m=5
